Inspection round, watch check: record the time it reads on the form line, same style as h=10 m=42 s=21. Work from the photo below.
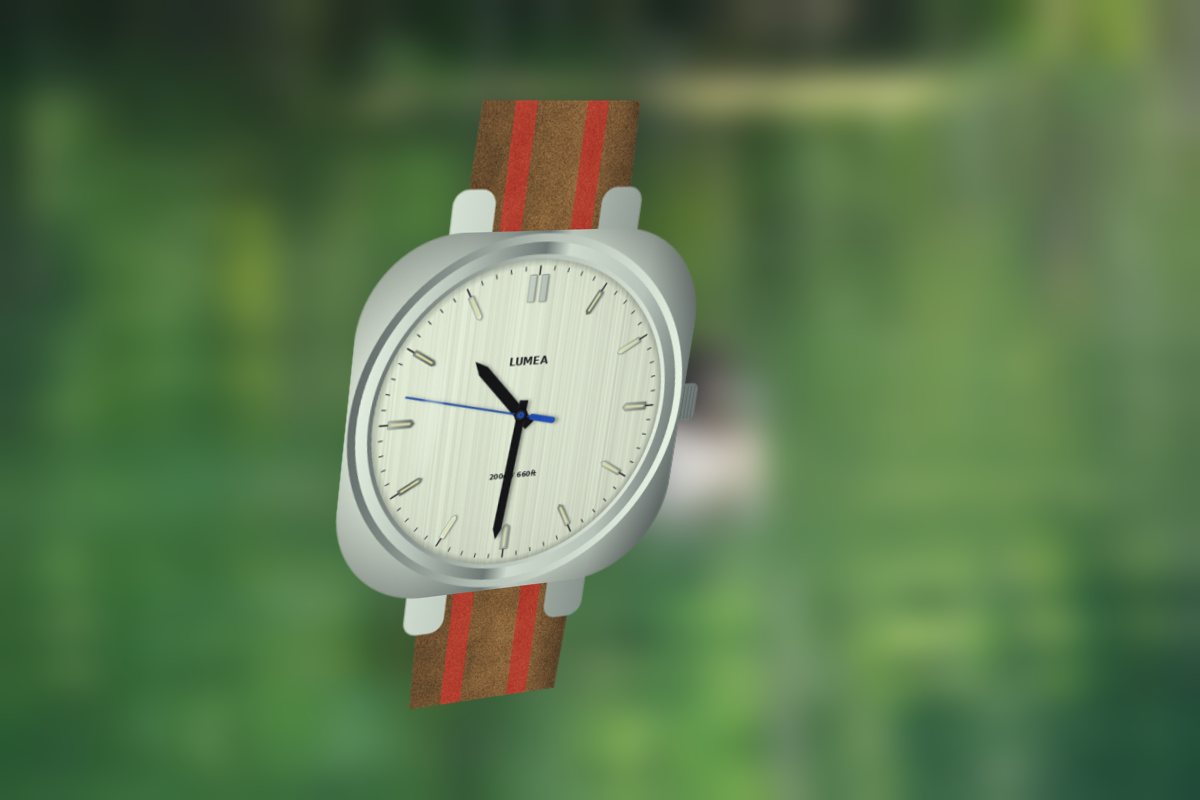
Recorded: h=10 m=30 s=47
